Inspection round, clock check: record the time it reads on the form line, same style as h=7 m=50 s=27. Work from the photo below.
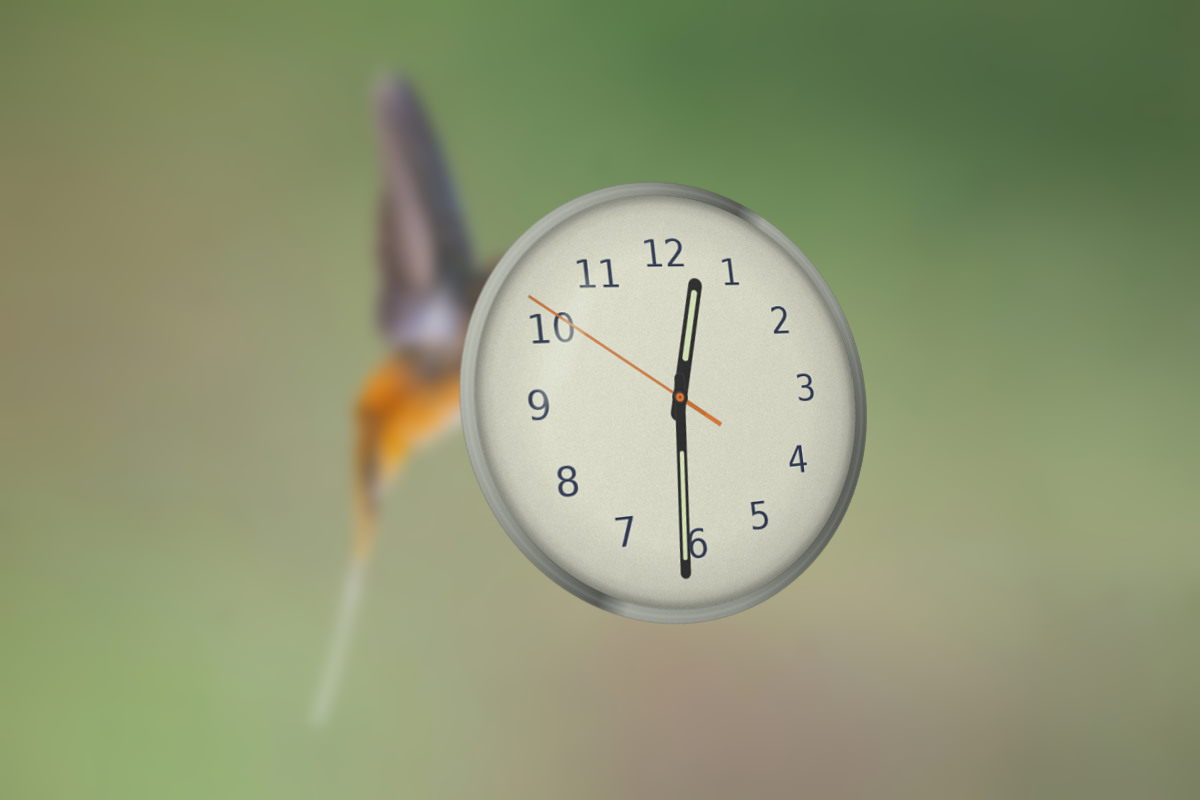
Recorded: h=12 m=30 s=51
